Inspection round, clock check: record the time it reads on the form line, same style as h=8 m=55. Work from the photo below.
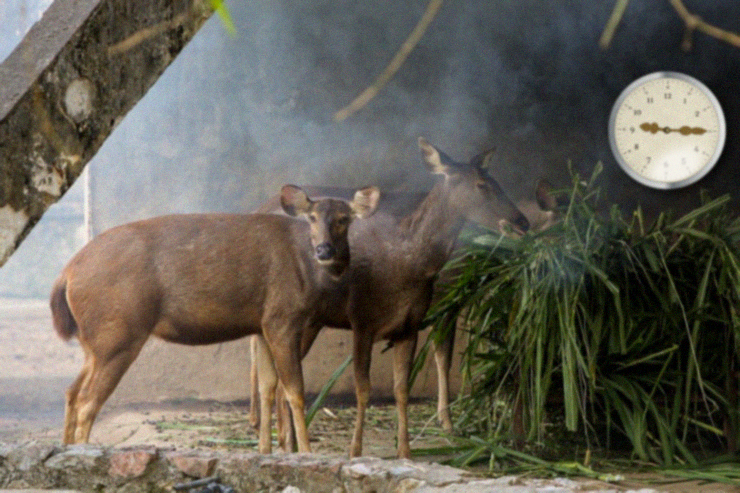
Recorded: h=9 m=15
